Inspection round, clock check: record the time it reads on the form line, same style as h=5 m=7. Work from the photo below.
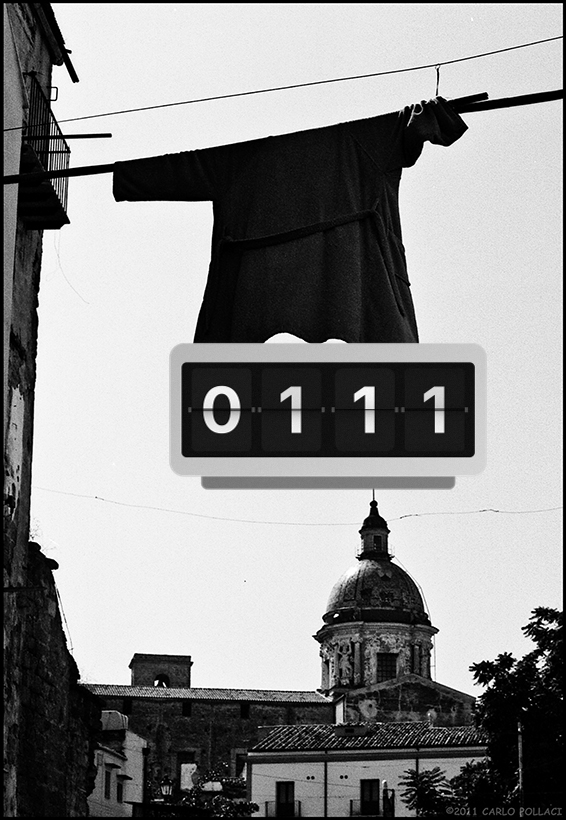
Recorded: h=1 m=11
